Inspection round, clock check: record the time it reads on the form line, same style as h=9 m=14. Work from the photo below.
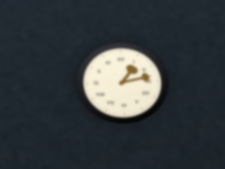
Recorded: h=1 m=13
